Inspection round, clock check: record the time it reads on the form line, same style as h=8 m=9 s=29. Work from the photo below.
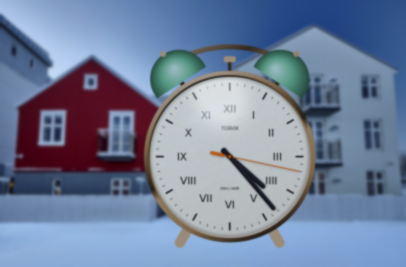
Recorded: h=4 m=23 s=17
